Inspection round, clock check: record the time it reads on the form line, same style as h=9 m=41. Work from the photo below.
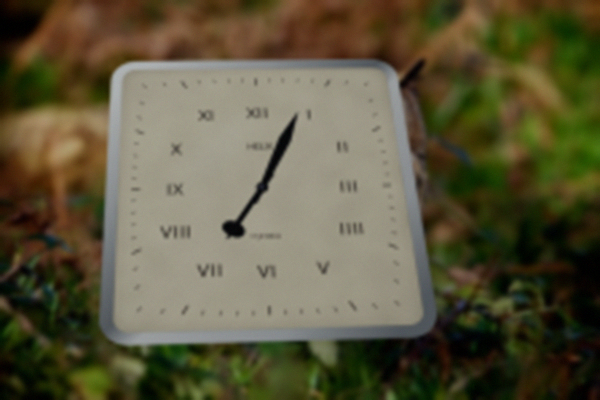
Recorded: h=7 m=4
